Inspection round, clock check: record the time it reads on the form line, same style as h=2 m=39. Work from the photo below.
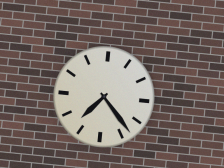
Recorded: h=7 m=23
